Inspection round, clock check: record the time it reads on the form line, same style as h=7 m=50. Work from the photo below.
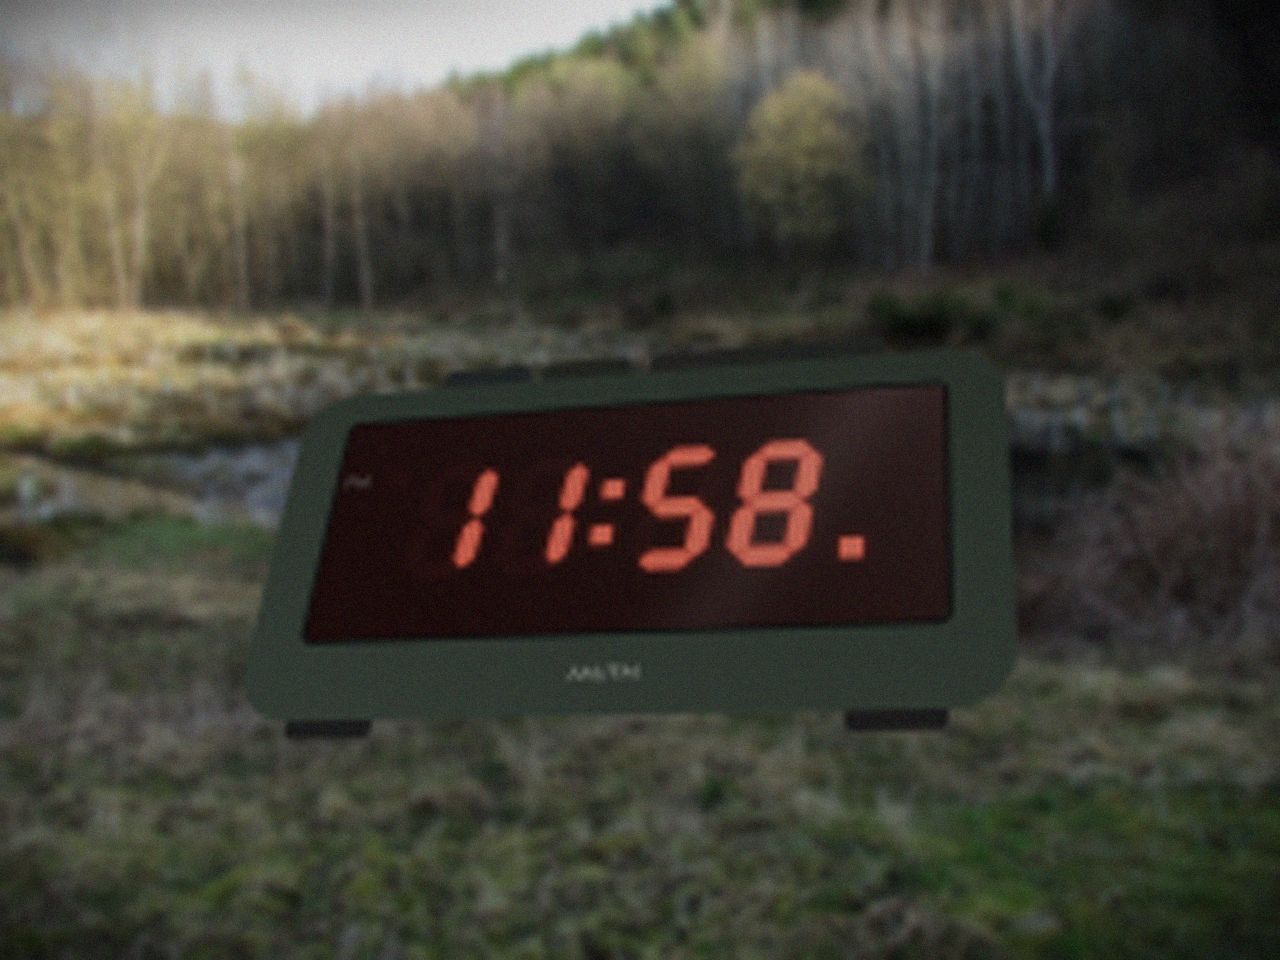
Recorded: h=11 m=58
